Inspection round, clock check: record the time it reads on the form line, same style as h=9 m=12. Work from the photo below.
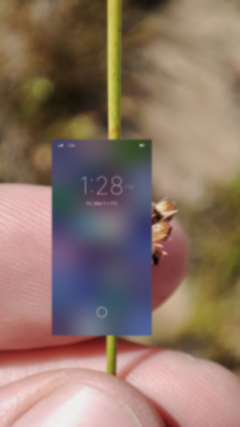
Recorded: h=1 m=28
